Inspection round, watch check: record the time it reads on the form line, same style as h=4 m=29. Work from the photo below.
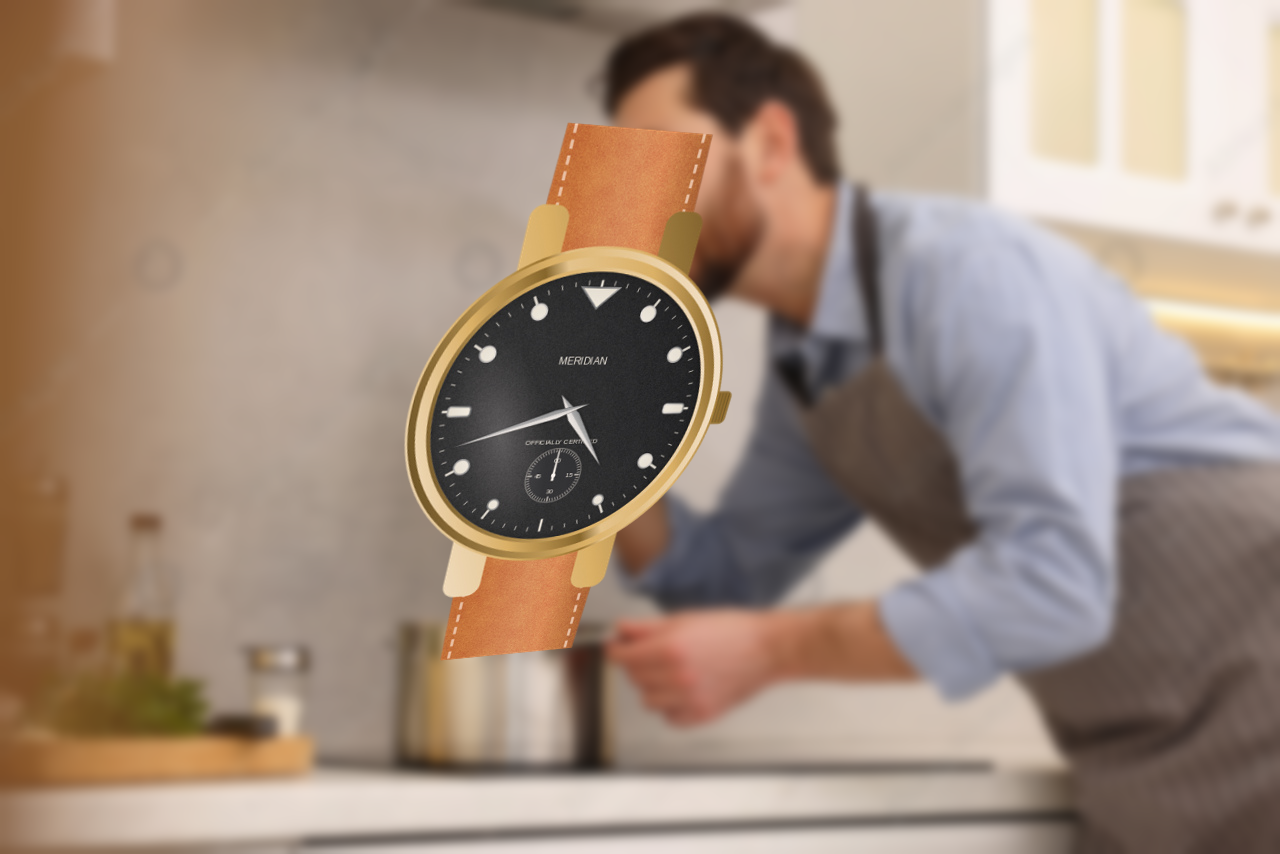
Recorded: h=4 m=42
